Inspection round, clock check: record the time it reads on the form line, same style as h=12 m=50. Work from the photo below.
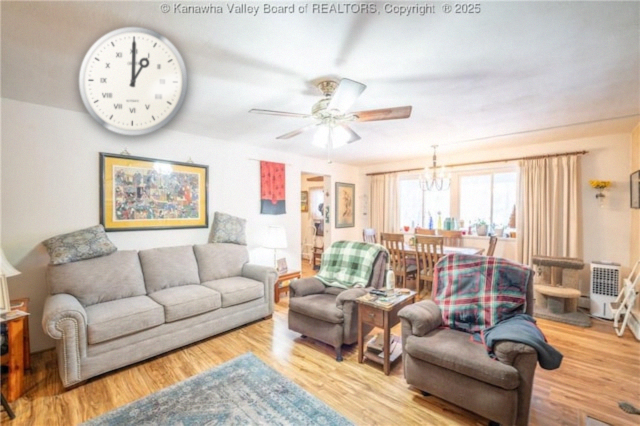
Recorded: h=1 m=0
